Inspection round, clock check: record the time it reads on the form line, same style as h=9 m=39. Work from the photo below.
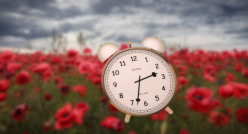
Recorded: h=2 m=33
